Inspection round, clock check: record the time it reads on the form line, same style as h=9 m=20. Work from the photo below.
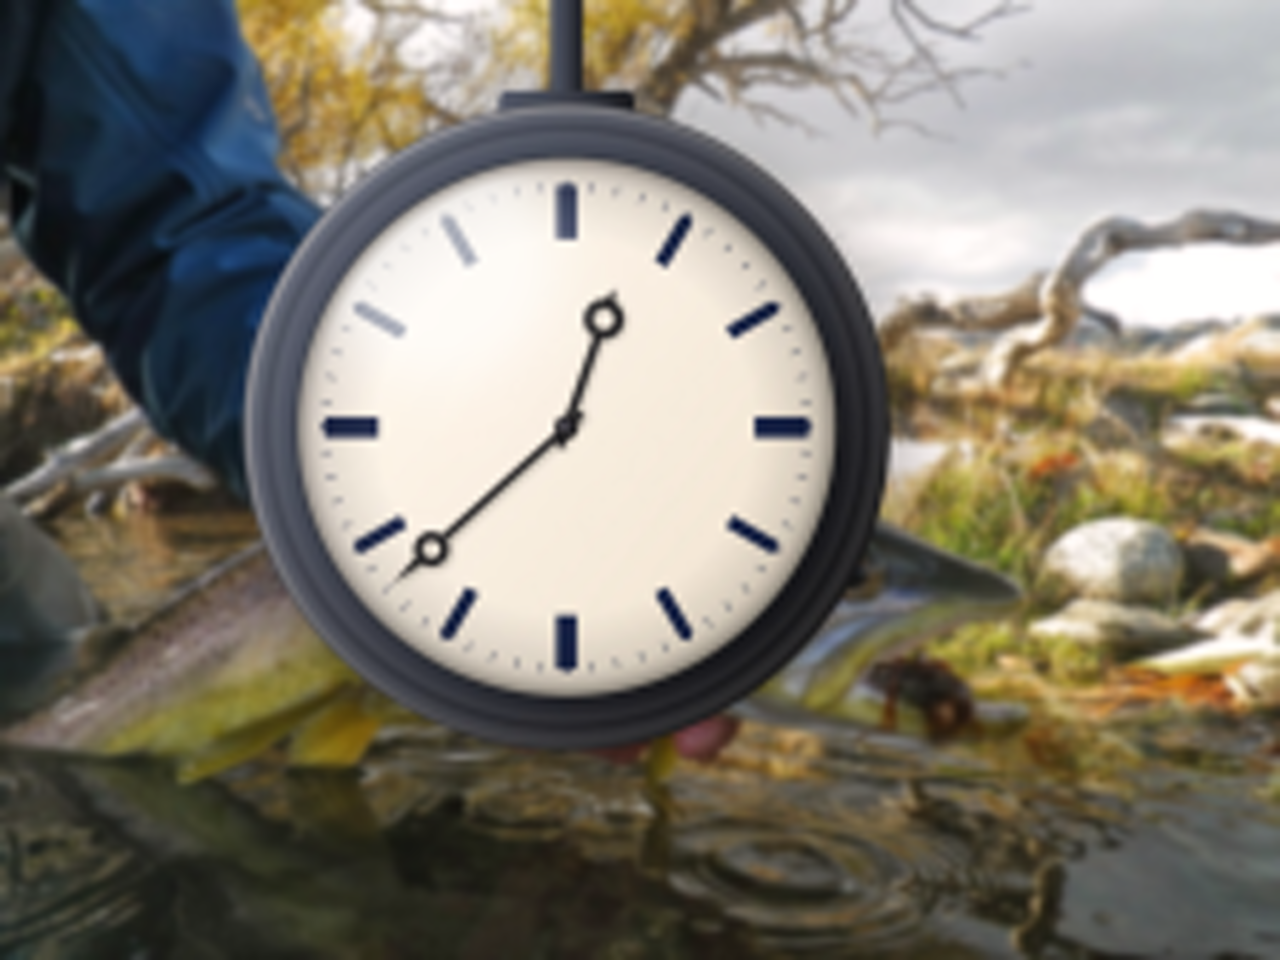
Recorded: h=12 m=38
